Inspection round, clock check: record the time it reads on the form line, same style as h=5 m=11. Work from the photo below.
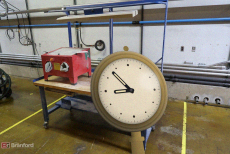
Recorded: h=8 m=53
